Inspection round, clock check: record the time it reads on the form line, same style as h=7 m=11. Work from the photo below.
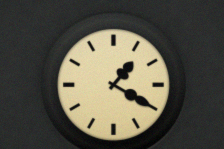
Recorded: h=1 m=20
